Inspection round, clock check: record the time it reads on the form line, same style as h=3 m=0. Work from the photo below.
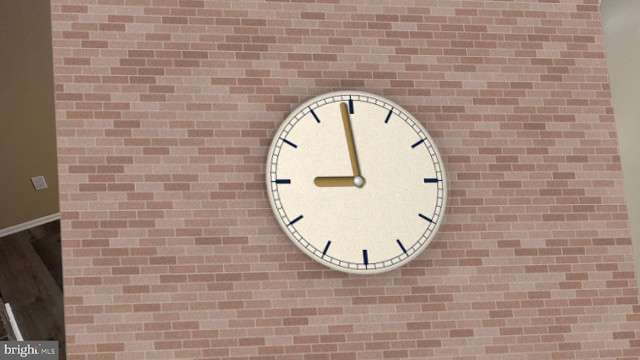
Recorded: h=8 m=59
